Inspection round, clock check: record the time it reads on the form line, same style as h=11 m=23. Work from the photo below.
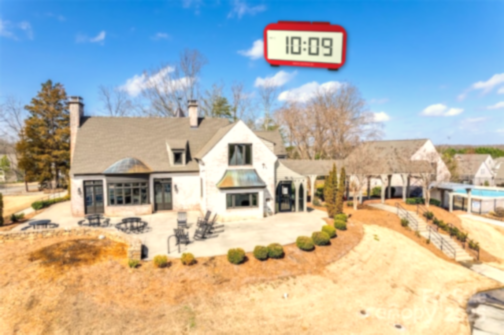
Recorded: h=10 m=9
